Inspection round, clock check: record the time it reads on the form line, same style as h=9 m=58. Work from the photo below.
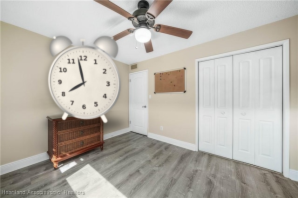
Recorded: h=7 m=58
